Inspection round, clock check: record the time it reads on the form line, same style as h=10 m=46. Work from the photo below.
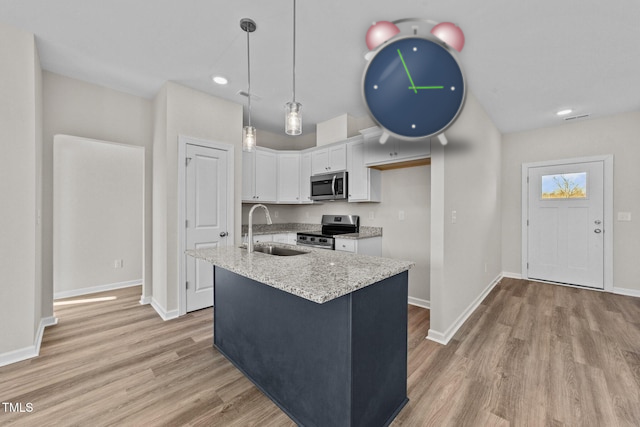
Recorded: h=2 m=56
